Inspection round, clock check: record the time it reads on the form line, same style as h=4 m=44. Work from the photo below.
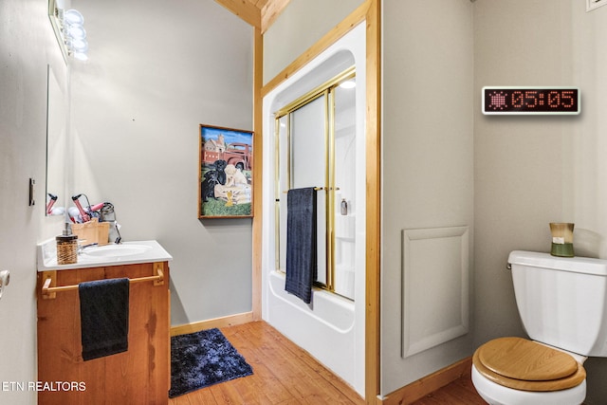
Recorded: h=5 m=5
